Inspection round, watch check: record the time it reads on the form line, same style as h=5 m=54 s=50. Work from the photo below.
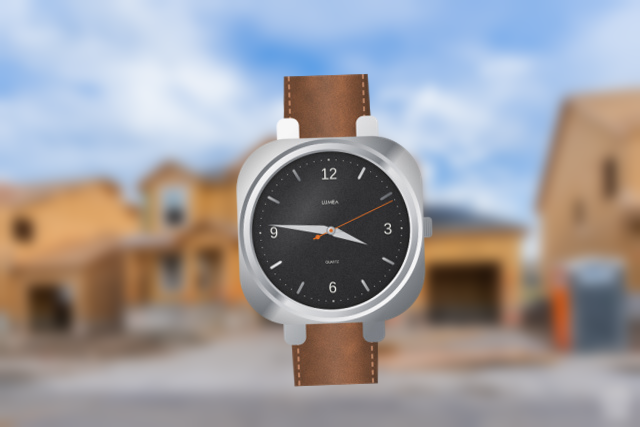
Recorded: h=3 m=46 s=11
